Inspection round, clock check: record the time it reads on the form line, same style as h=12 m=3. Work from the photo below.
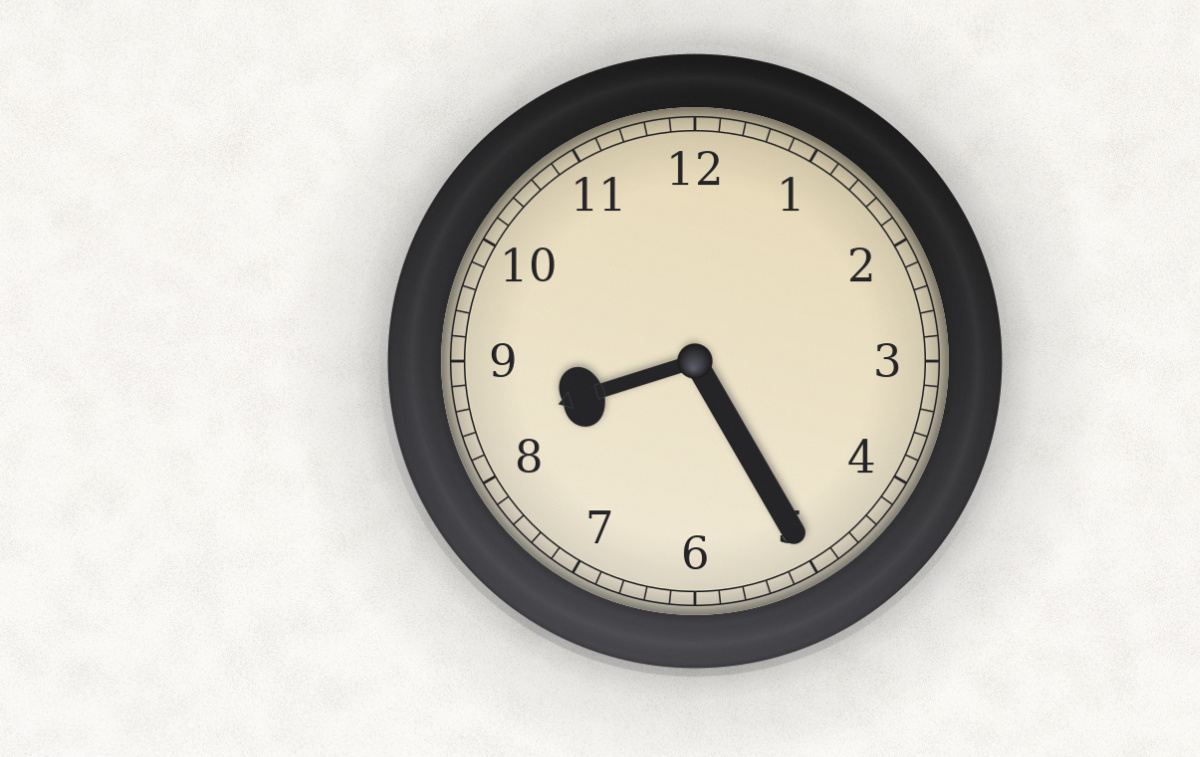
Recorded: h=8 m=25
